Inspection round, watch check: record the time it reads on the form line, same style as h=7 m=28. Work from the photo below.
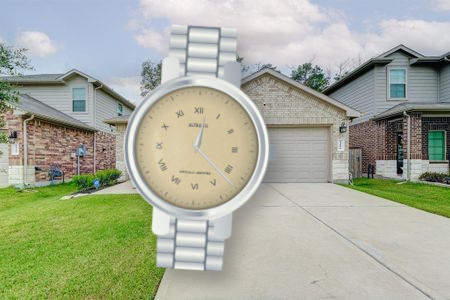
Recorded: h=12 m=22
